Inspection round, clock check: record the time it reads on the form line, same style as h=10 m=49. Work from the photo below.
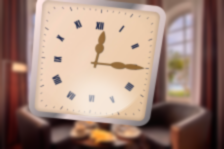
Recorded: h=12 m=15
